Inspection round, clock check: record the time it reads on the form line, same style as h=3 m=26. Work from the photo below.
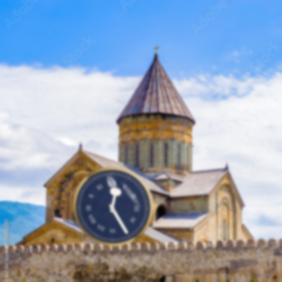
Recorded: h=12 m=25
